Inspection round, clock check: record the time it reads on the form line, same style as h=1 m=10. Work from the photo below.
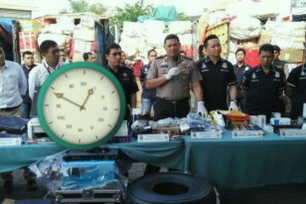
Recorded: h=12 m=49
